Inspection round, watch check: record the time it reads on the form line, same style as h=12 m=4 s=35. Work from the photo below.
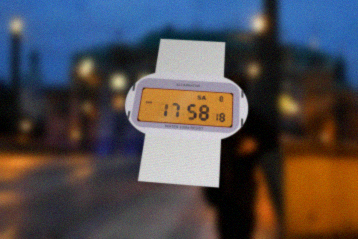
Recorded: h=17 m=58 s=18
